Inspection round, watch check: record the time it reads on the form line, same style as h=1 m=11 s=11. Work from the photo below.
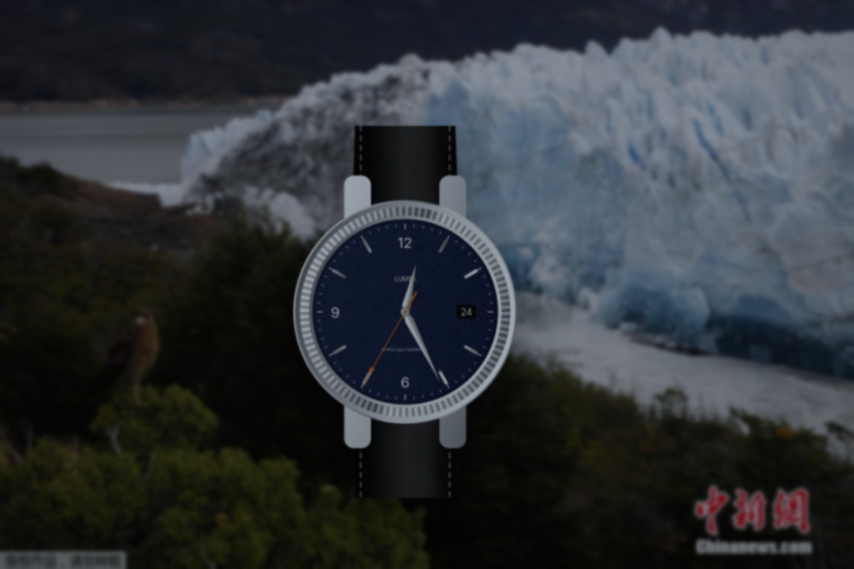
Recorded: h=12 m=25 s=35
